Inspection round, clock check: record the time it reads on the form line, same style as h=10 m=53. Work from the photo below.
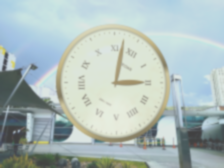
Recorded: h=1 m=57
